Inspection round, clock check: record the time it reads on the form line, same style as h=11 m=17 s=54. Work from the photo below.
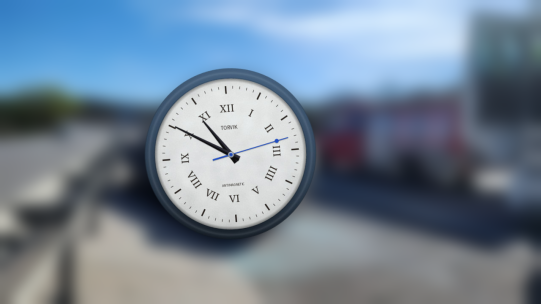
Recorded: h=10 m=50 s=13
